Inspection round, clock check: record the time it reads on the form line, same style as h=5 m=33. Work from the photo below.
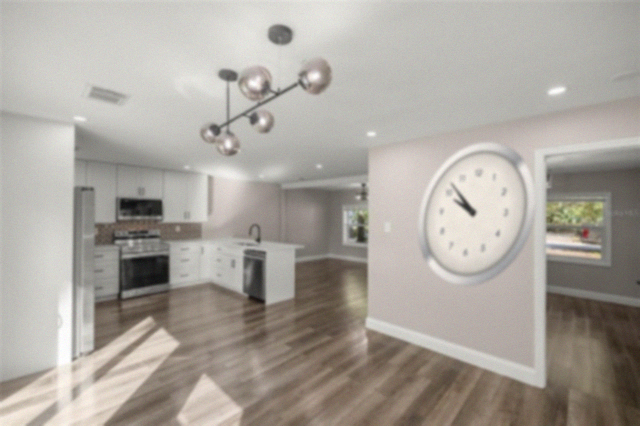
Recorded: h=9 m=52
